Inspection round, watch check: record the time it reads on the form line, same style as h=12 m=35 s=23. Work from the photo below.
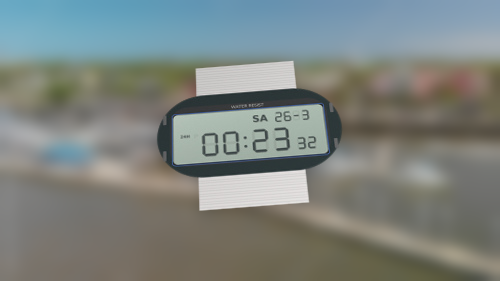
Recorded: h=0 m=23 s=32
